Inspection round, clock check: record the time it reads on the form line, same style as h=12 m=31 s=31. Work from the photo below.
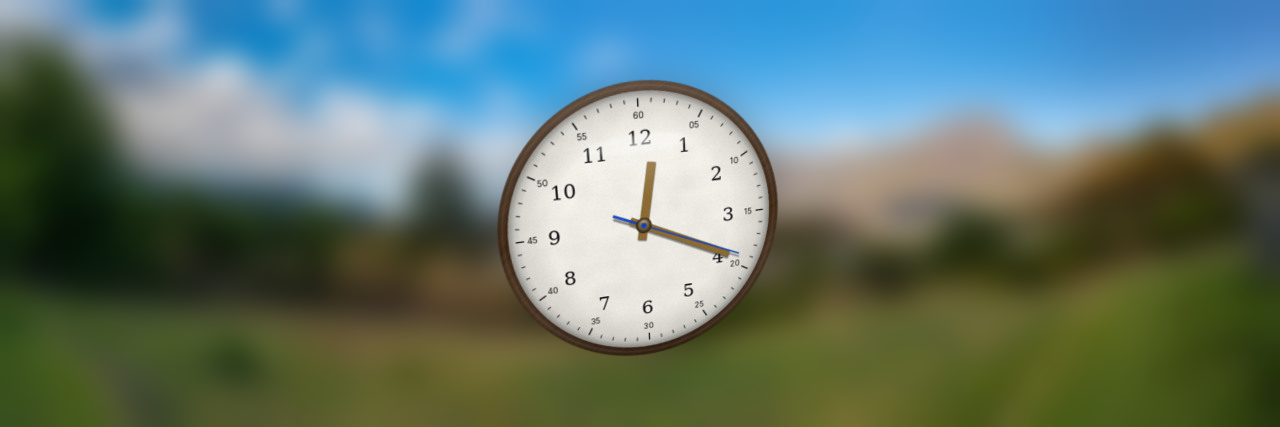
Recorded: h=12 m=19 s=19
